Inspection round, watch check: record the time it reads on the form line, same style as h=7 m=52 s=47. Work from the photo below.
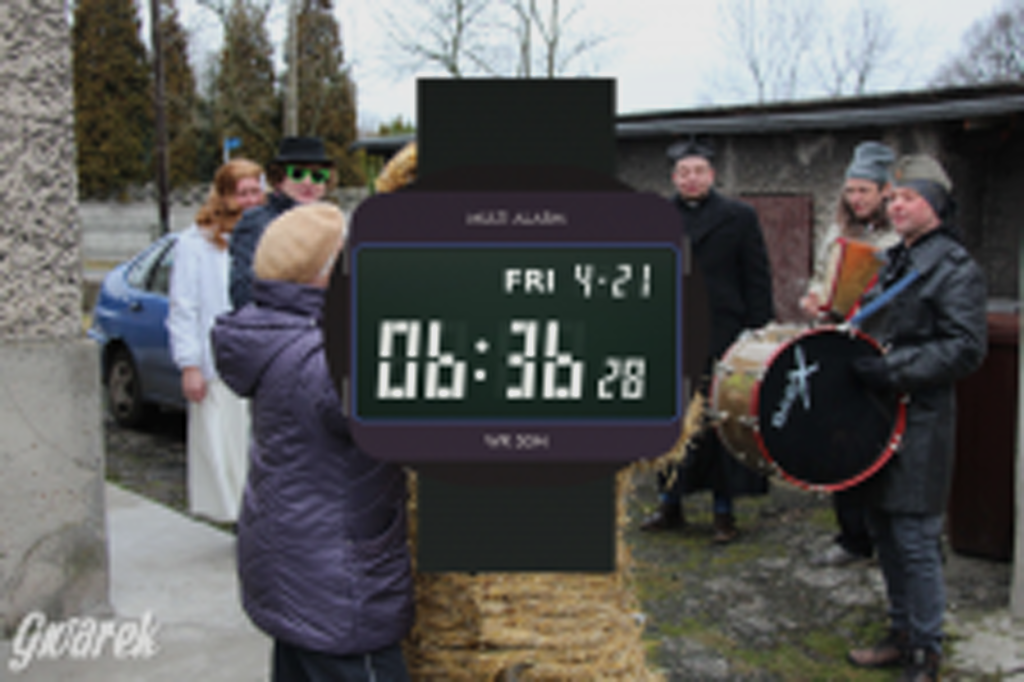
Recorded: h=6 m=36 s=28
